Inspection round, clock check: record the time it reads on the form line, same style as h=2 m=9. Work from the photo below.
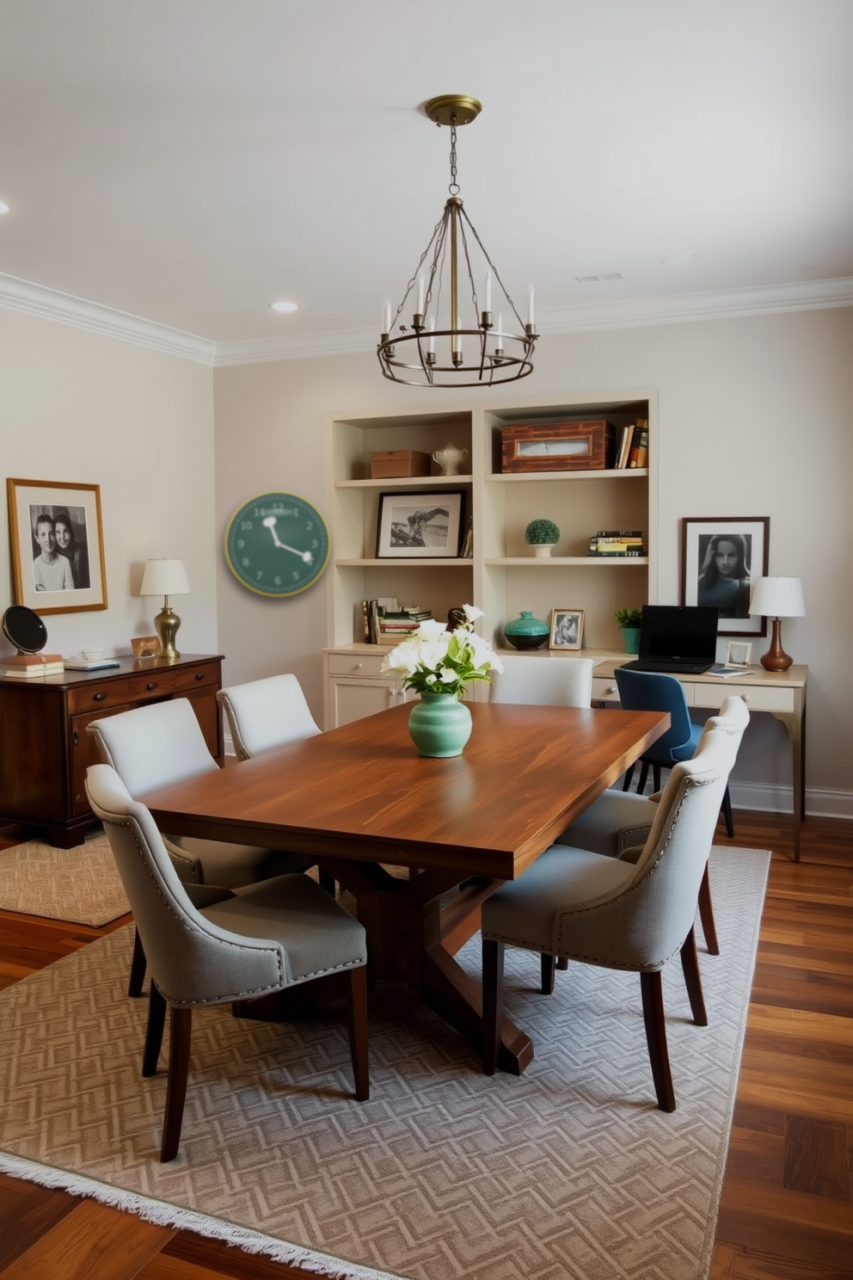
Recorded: h=11 m=19
